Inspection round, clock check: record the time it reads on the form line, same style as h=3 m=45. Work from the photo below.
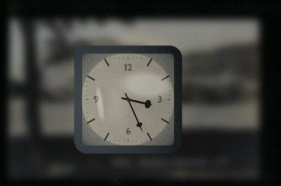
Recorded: h=3 m=26
